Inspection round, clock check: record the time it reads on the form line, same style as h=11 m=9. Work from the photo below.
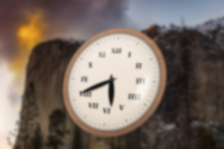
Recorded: h=5 m=41
